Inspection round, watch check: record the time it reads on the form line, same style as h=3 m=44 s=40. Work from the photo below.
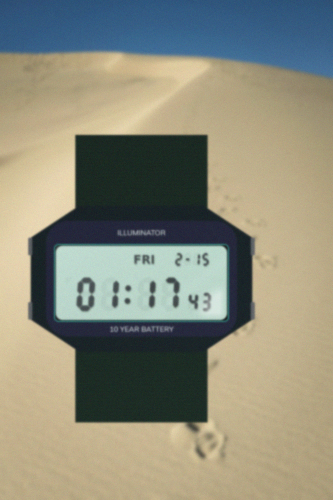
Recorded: h=1 m=17 s=43
